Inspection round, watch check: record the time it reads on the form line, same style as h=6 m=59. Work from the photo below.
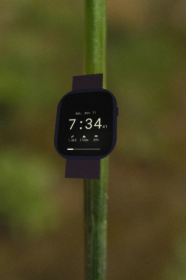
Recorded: h=7 m=34
